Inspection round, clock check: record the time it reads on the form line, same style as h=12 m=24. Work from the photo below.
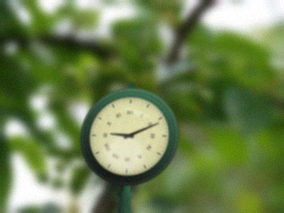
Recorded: h=9 m=11
